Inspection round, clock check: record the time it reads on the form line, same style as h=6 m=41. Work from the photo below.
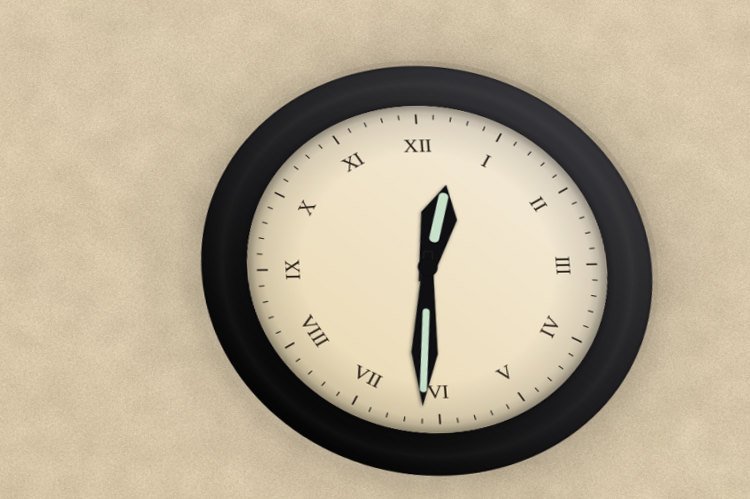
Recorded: h=12 m=31
